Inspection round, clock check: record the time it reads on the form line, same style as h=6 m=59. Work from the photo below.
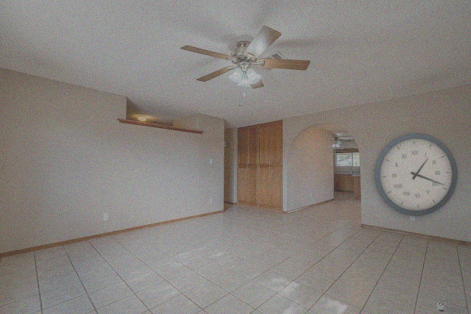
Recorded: h=1 m=19
